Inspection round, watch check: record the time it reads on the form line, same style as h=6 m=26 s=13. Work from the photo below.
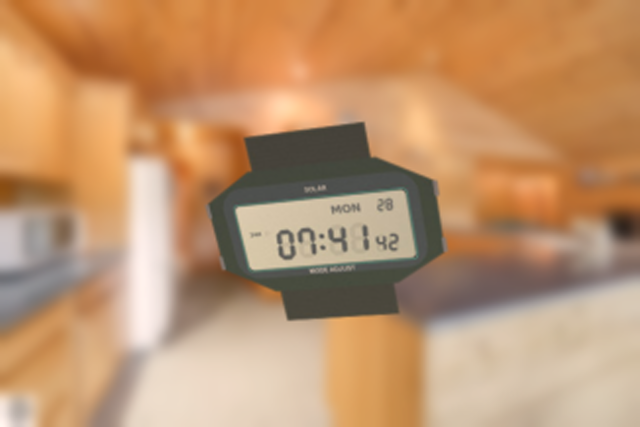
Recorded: h=7 m=41 s=42
